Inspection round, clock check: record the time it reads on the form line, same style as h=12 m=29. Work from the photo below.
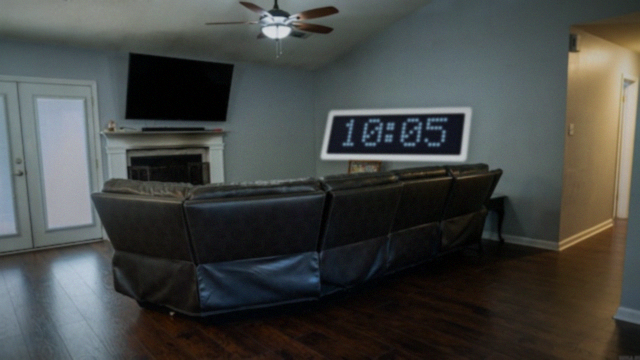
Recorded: h=10 m=5
